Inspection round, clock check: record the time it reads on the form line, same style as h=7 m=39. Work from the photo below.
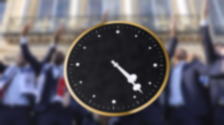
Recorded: h=4 m=23
